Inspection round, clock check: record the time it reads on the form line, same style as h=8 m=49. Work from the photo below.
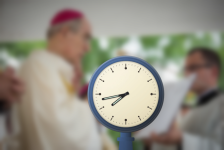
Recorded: h=7 m=43
